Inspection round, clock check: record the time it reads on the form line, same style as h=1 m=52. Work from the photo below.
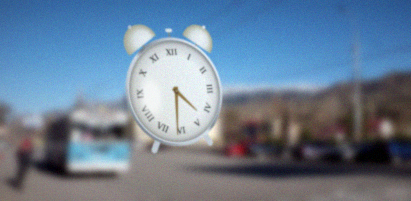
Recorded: h=4 m=31
